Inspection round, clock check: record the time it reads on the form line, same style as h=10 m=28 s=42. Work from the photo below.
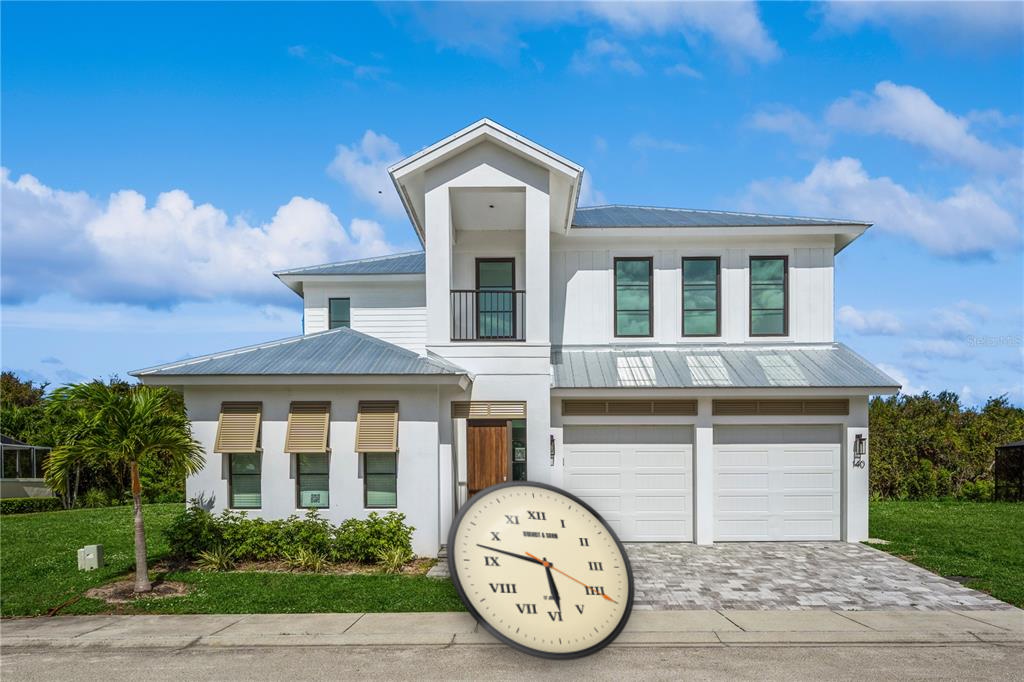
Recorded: h=5 m=47 s=20
